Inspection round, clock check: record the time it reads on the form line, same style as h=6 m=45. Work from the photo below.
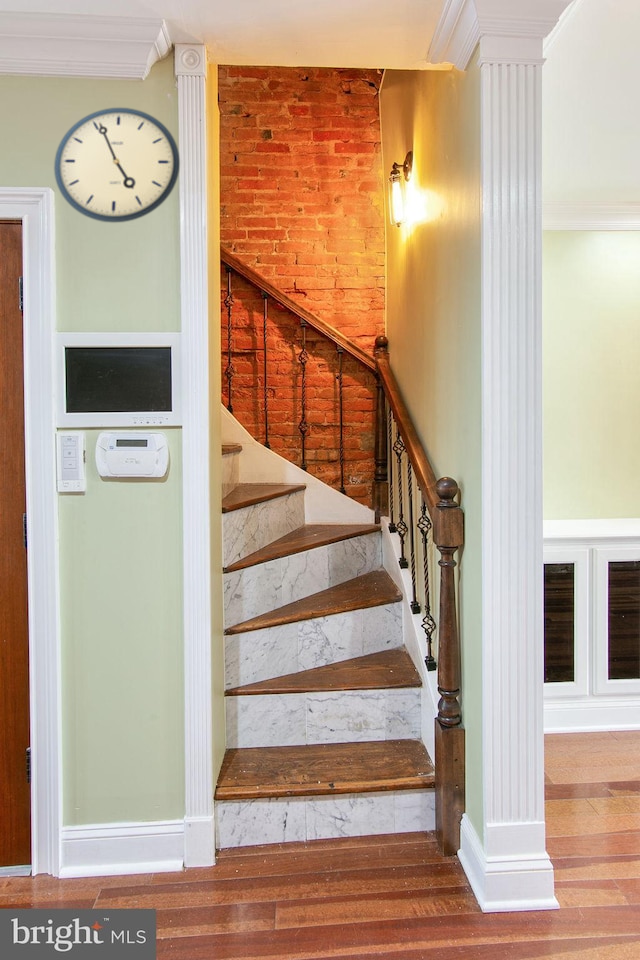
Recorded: h=4 m=56
